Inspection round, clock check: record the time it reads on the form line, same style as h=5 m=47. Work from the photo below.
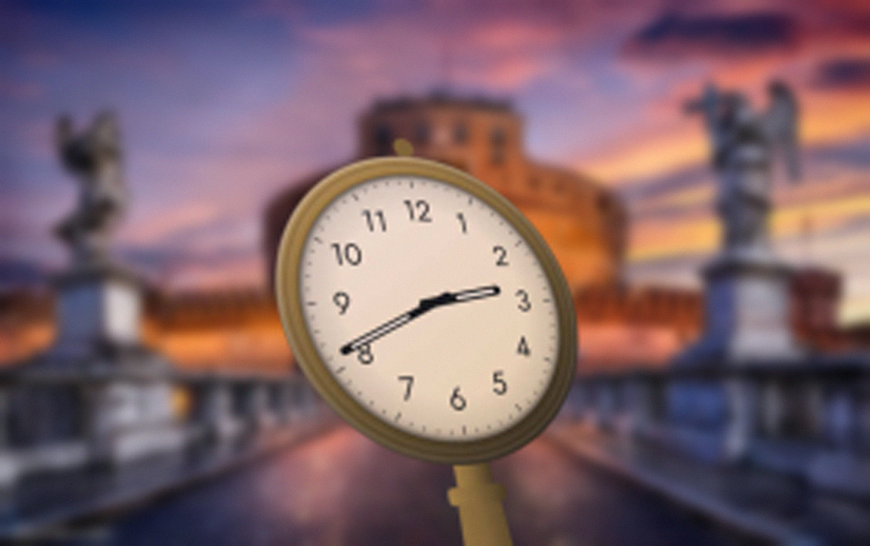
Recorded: h=2 m=41
